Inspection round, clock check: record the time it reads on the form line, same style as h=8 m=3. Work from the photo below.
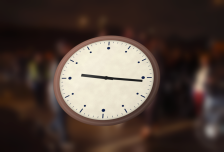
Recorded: h=9 m=16
